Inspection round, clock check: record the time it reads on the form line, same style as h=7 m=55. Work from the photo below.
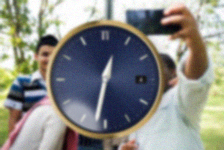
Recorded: h=12 m=32
